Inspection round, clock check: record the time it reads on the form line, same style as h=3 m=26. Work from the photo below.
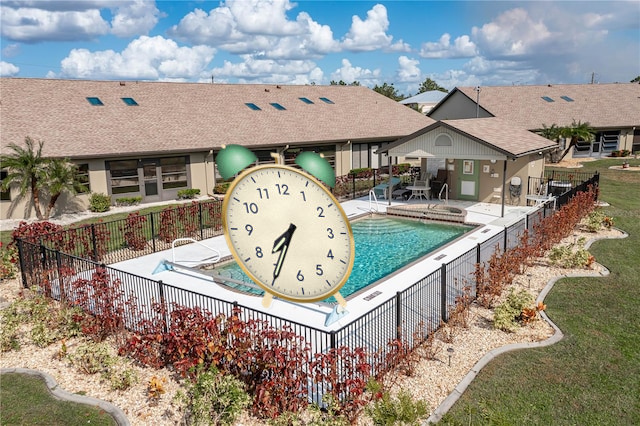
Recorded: h=7 m=35
